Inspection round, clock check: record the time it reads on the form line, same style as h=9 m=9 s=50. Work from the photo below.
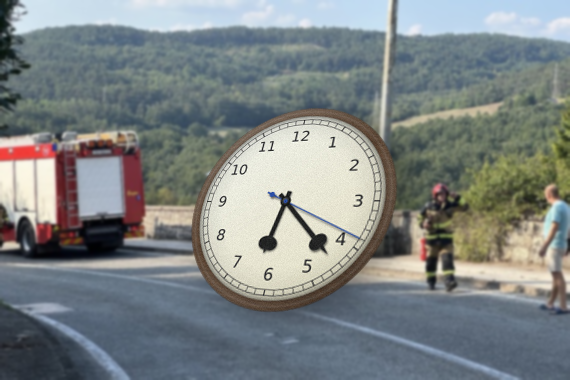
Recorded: h=6 m=22 s=19
